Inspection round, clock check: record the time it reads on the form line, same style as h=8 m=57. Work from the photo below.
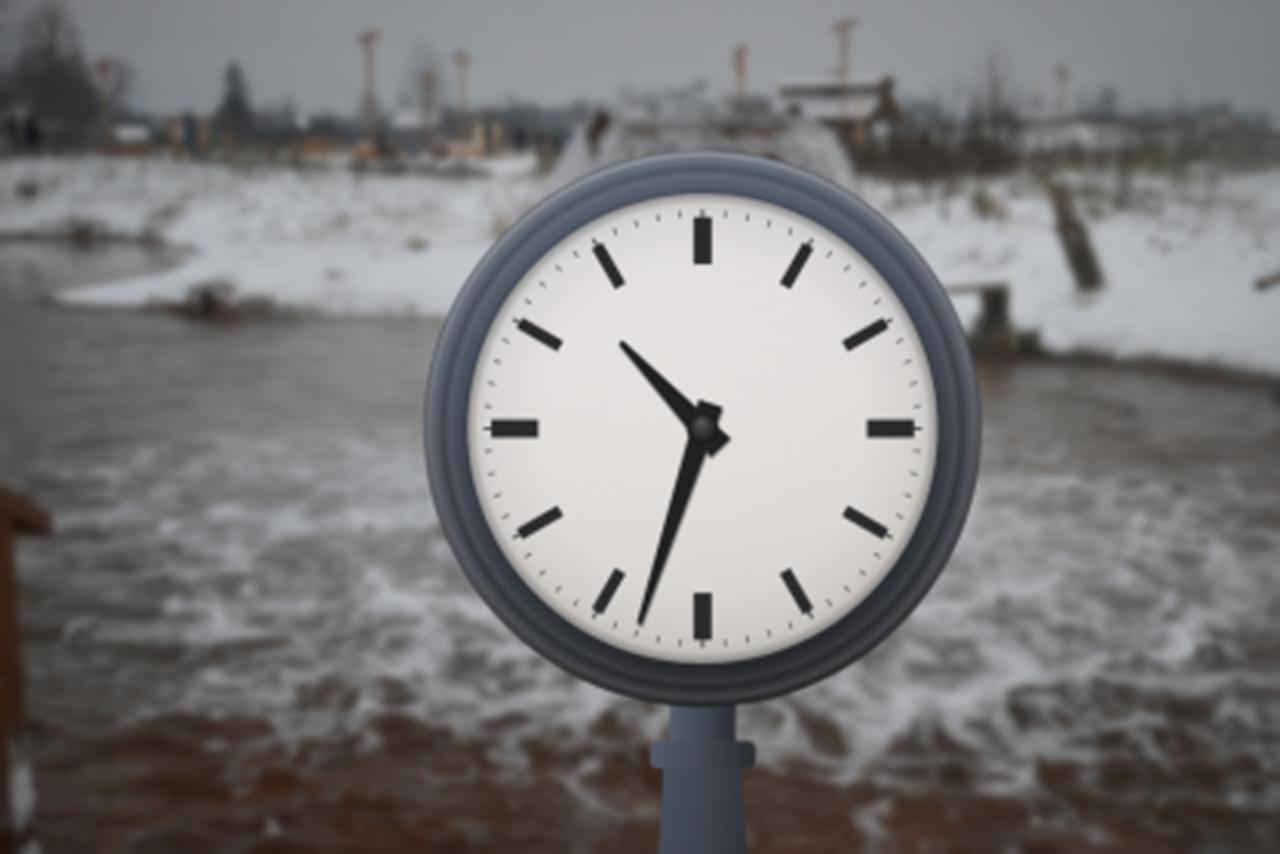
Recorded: h=10 m=33
